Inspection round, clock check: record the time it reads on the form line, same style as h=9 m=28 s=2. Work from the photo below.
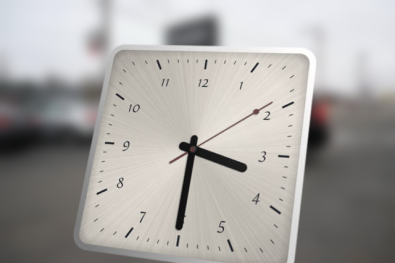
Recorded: h=3 m=30 s=9
